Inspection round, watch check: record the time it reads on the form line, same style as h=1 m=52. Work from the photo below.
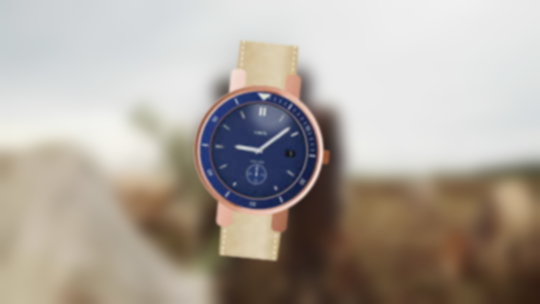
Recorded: h=9 m=8
